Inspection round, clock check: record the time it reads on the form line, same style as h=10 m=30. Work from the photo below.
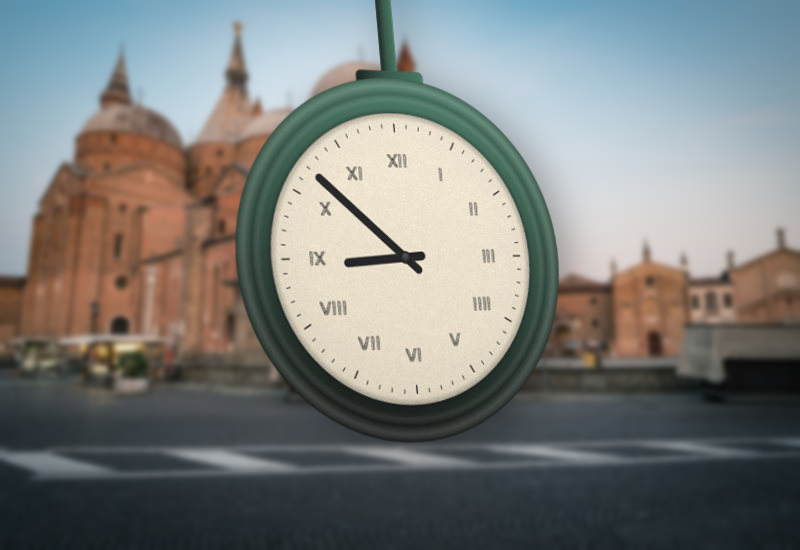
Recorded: h=8 m=52
